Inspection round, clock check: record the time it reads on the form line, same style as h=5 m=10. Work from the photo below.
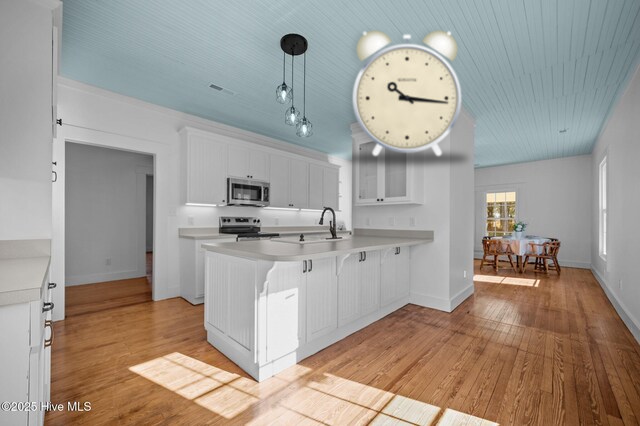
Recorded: h=10 m=16
